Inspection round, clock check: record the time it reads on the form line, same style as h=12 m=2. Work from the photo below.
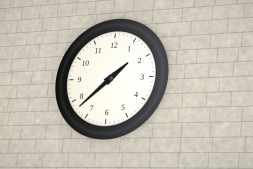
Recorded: h=1 m=38
